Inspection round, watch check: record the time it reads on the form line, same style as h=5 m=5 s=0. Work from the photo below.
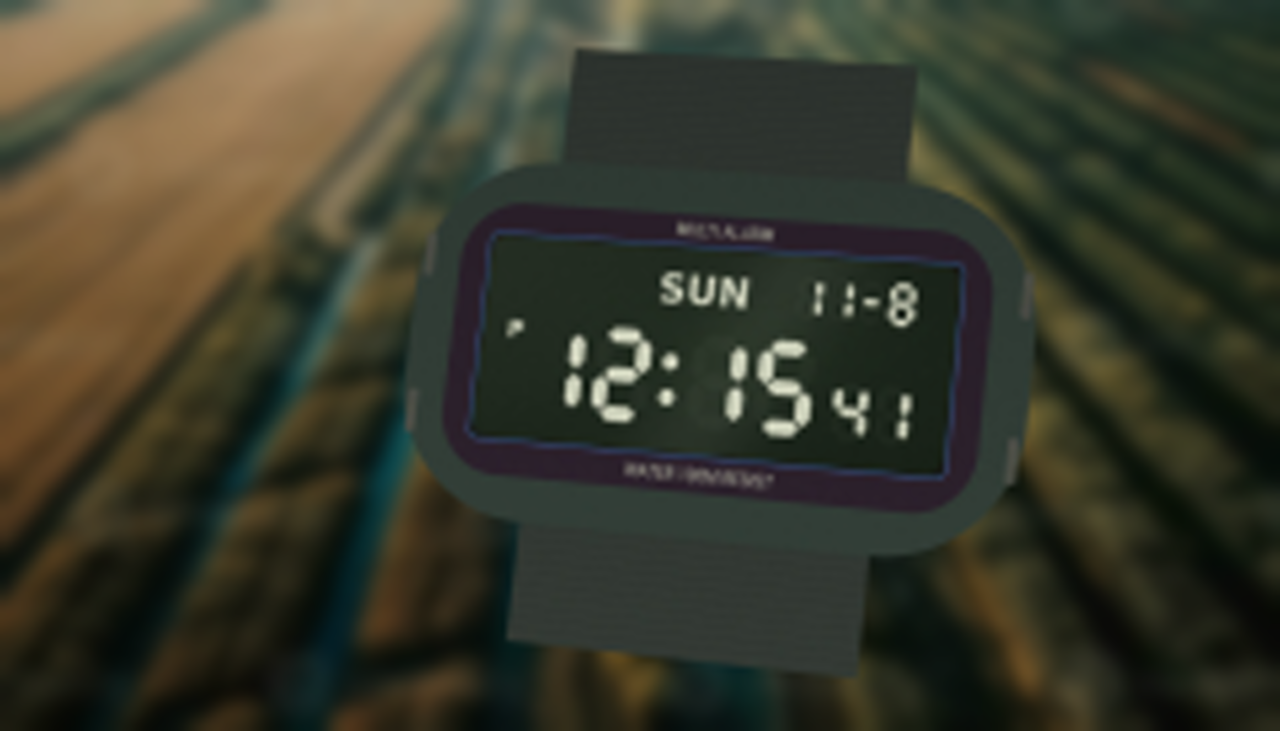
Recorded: h=12 m=15 s=41
